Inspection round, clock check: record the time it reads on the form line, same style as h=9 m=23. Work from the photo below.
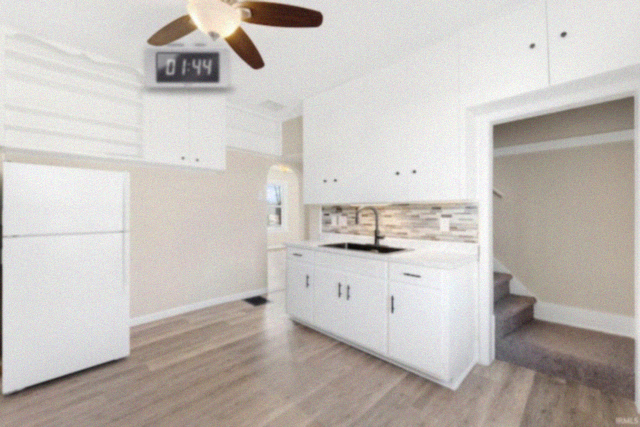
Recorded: h=1 m=44
